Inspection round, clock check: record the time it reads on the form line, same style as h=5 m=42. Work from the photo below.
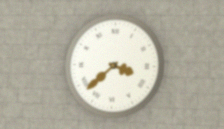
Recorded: h=3 m=38
